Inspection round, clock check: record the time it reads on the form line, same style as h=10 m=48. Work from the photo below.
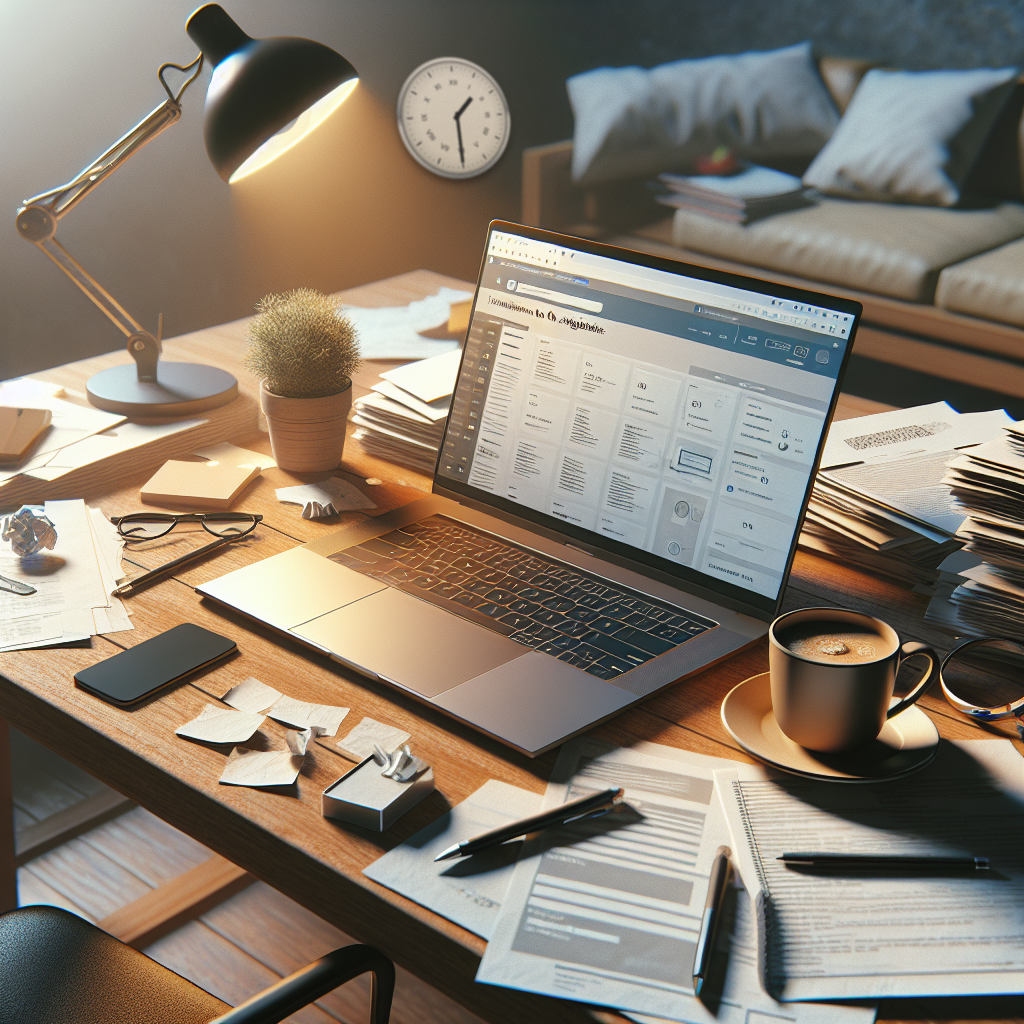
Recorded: h=1 m=30
